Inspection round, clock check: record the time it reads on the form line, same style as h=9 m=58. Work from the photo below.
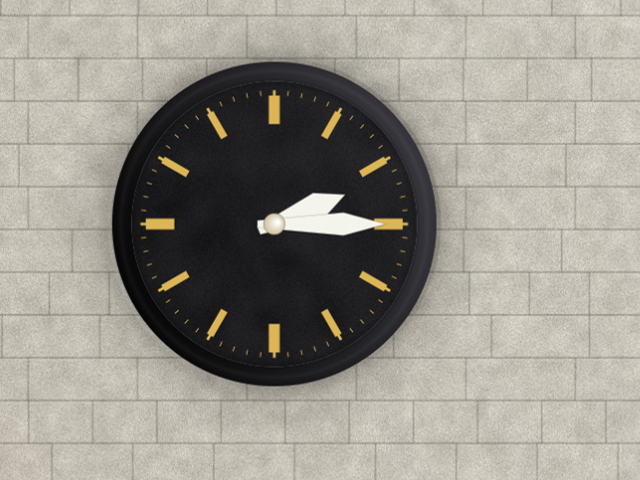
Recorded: h=2 m=15
